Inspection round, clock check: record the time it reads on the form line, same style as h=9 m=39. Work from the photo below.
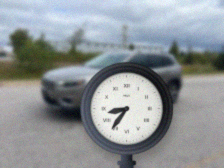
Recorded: h=8 m=36
